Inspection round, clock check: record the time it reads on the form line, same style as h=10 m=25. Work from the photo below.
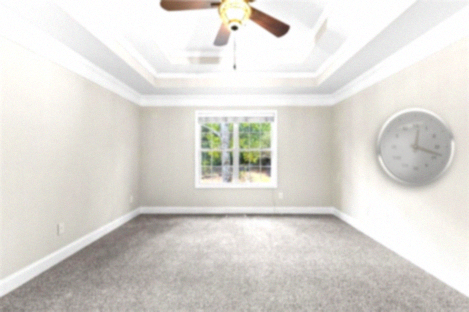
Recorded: h=12 m=18
